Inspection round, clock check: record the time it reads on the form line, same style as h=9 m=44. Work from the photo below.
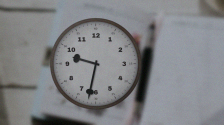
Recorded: h=9 m=32
